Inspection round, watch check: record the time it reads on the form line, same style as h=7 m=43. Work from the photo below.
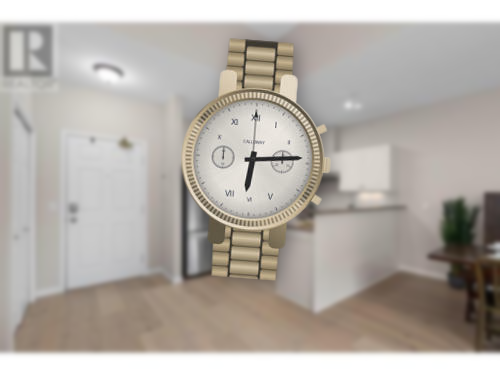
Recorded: h=6 m=14
